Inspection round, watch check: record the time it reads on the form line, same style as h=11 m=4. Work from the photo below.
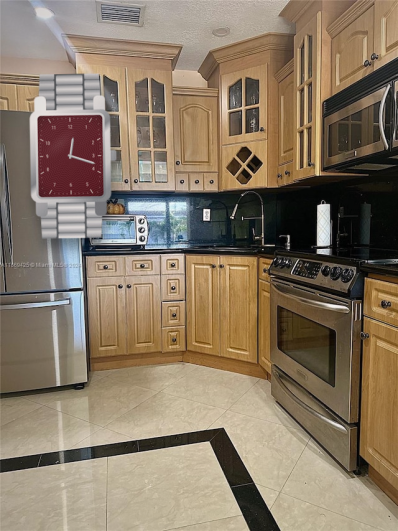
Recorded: h=12 m=18
